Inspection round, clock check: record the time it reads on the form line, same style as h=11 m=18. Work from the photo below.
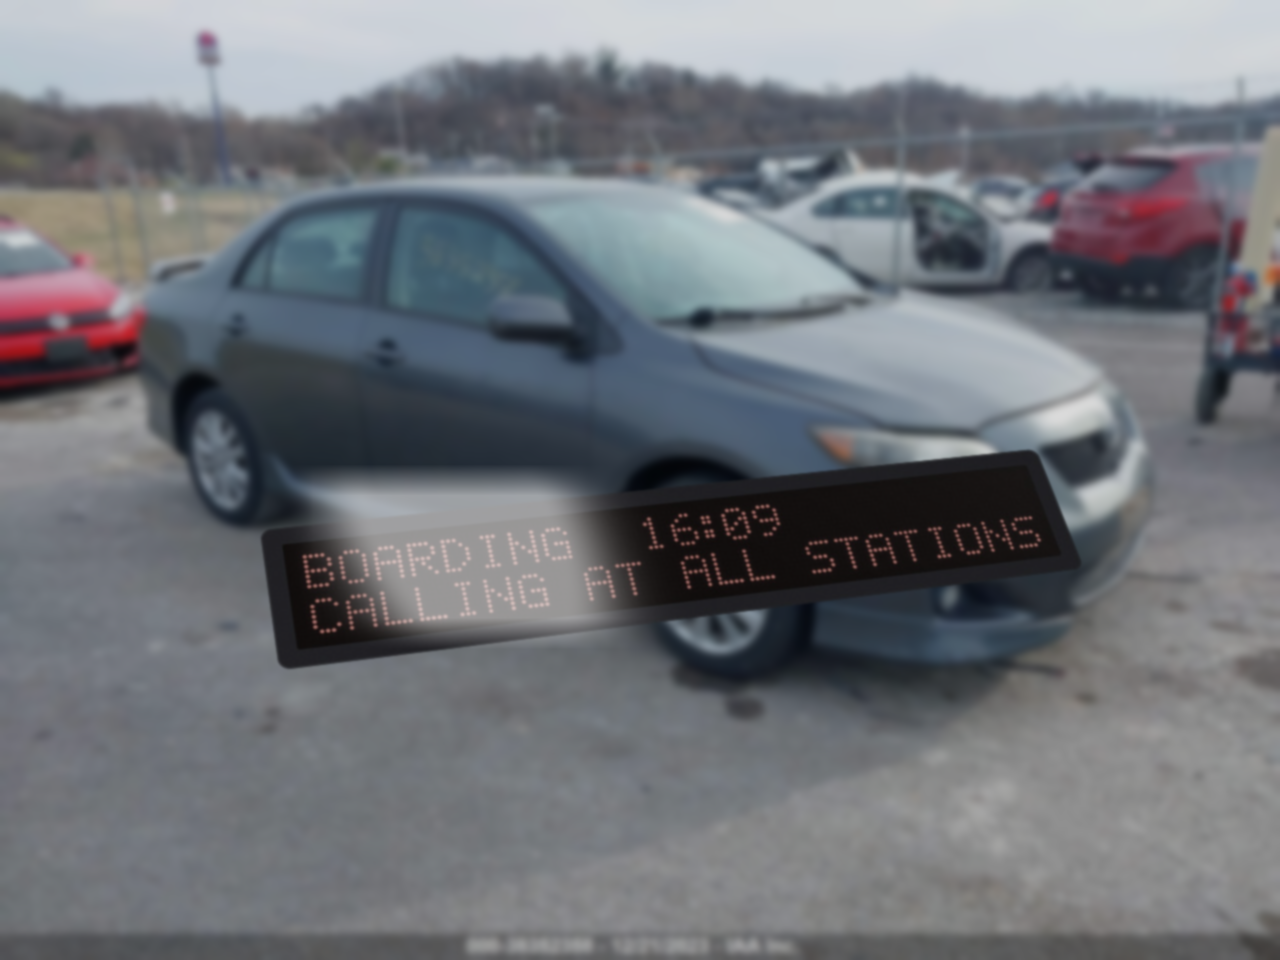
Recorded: h=16 m=9
